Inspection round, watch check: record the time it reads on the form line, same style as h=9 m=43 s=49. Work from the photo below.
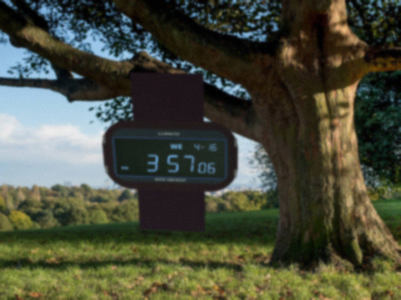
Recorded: h=3 m=57 s=6
